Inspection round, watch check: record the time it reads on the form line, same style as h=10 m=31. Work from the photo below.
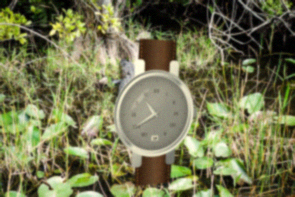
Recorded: h=10 m=40
